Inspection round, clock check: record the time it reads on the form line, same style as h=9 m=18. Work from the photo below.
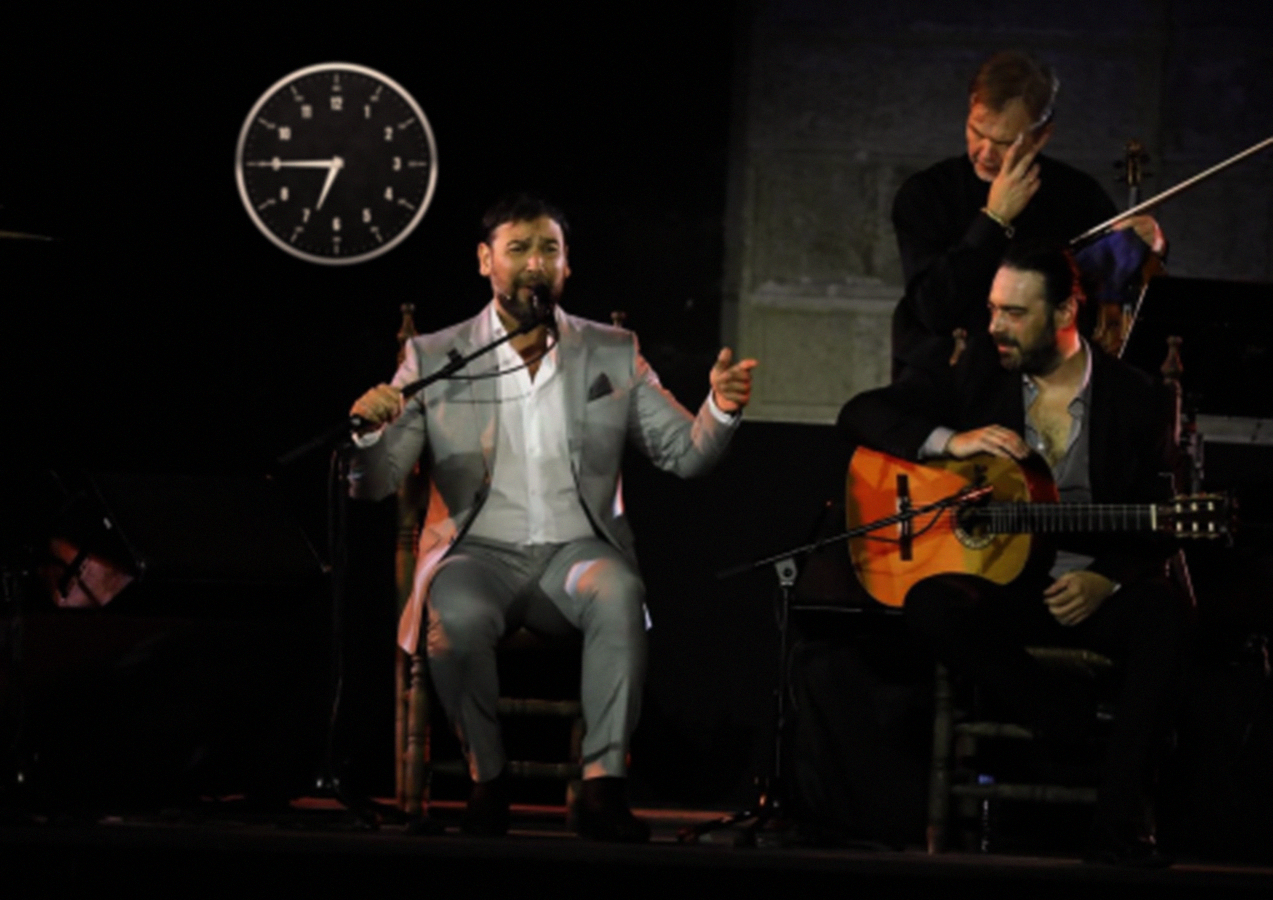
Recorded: h=6 m=45
